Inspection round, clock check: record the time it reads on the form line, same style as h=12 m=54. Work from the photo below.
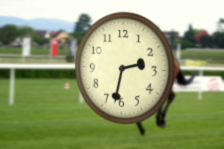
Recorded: h=2 m=32
